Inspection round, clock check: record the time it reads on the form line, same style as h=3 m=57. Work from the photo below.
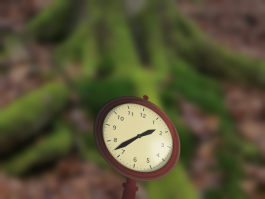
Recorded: h=1 m=37
